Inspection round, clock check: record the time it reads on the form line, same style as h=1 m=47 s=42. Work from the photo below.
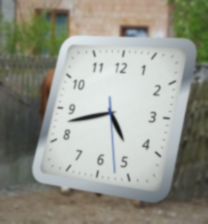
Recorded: h=4 m=42 s=27
